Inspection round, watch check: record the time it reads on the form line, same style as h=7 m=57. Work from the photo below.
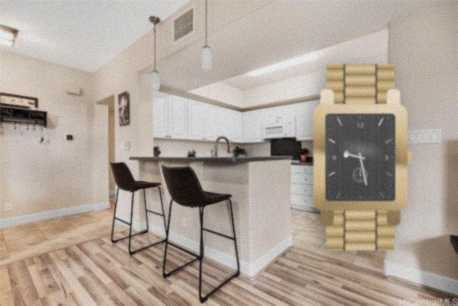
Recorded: h=9 m=28
